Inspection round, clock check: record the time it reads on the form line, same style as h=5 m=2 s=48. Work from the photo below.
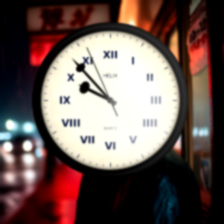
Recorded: h=9 m=52 s=56
